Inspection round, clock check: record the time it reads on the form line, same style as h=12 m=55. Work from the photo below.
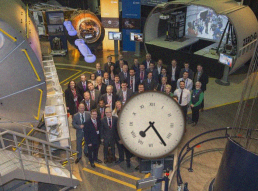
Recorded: h=7 m=24
